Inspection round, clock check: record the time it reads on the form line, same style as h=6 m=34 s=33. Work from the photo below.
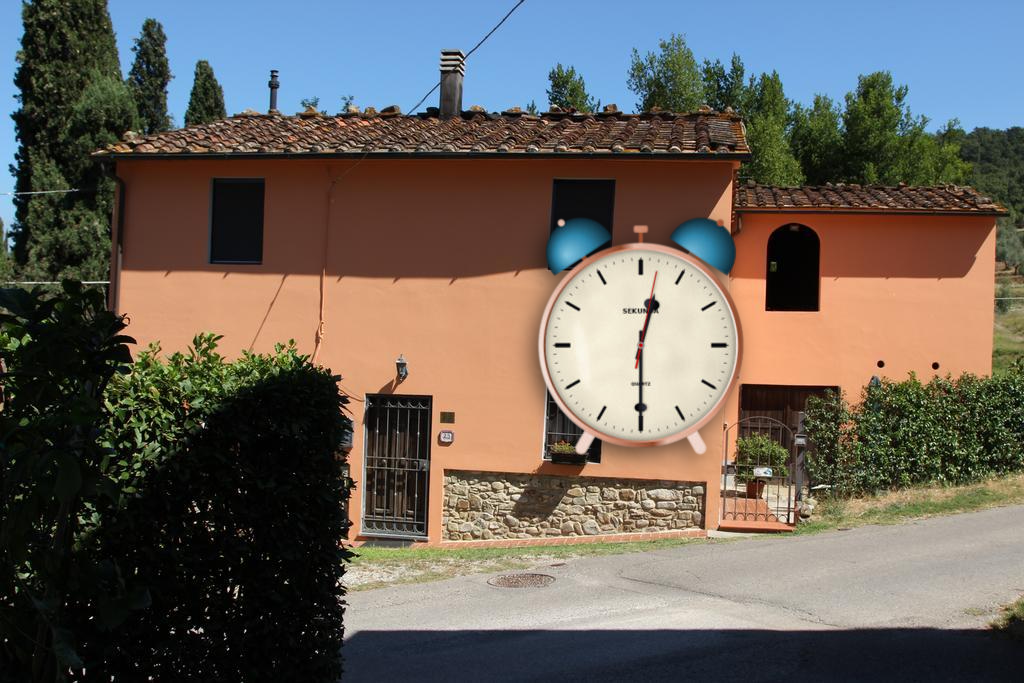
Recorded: h=12 m=30 s=2
